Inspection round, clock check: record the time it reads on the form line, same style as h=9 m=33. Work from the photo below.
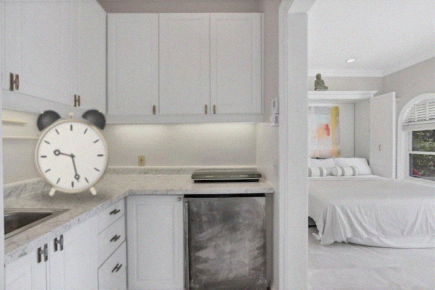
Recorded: h=9 m=28
